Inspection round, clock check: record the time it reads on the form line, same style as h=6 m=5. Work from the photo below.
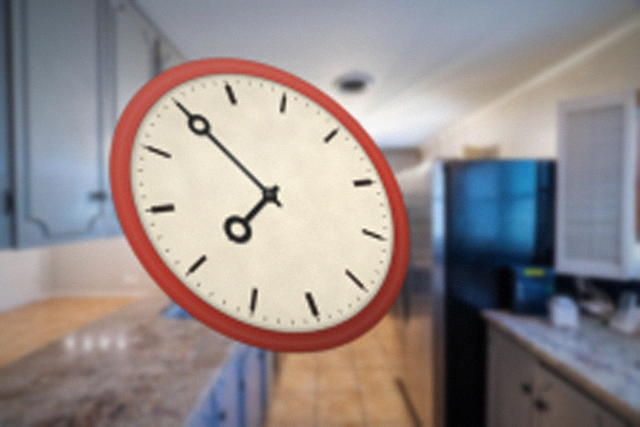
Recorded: h=7 m=55
